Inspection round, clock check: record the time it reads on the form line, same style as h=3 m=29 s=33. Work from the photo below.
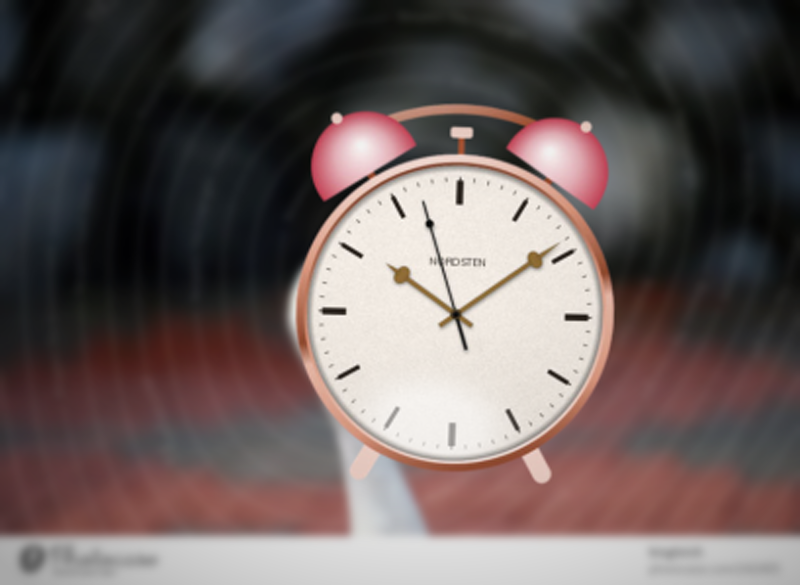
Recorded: h=10 m=8 s=57
